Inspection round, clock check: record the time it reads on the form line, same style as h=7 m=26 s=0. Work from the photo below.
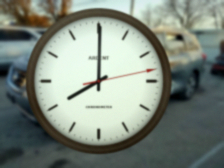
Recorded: h=8 m=0 s=13
